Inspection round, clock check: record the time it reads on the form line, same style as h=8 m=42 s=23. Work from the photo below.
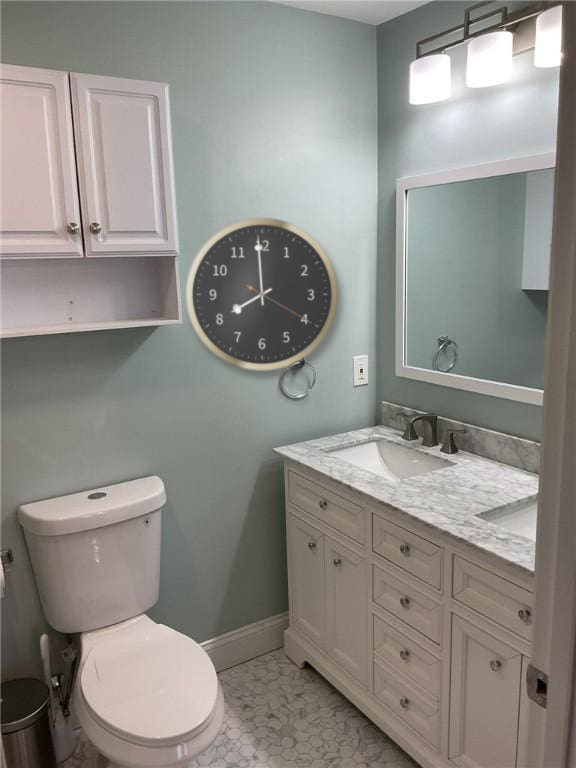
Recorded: h=7 m=59 s=20
